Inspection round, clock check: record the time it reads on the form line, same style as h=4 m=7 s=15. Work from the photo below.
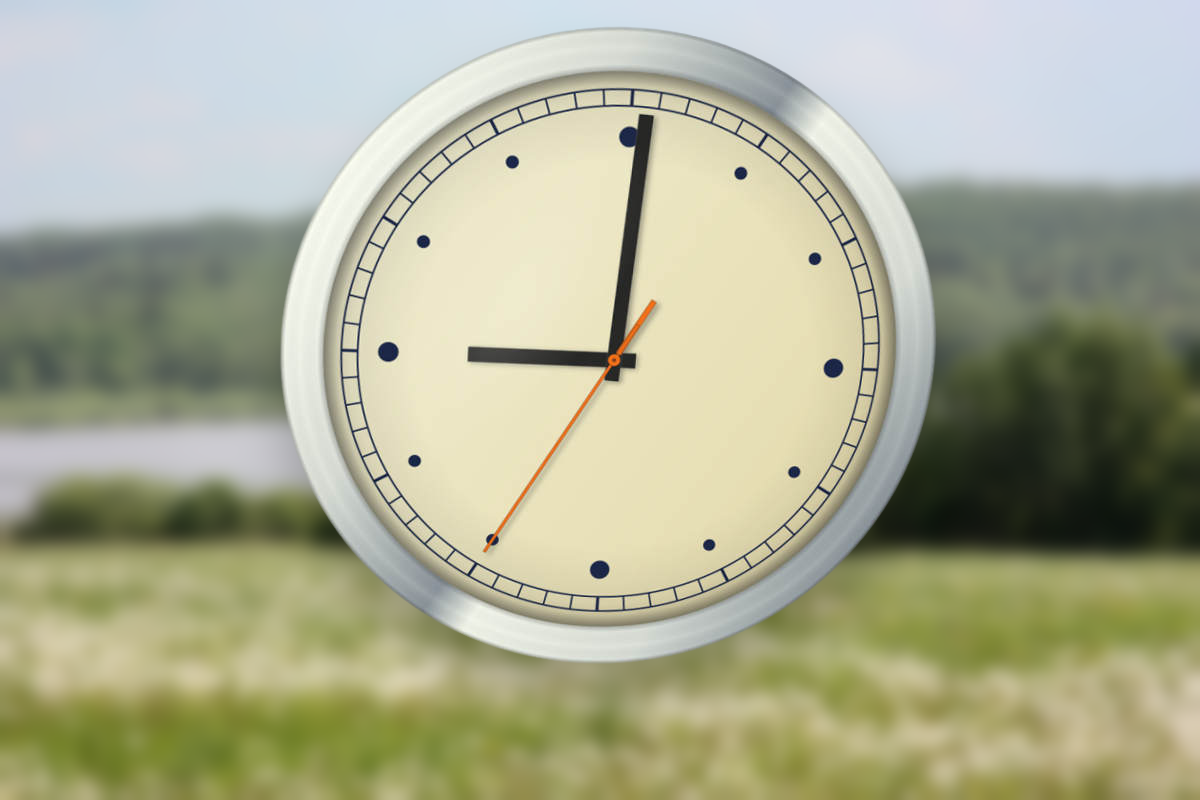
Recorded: h=9 m=0 s=35
